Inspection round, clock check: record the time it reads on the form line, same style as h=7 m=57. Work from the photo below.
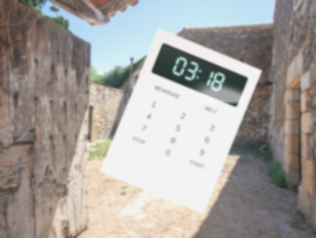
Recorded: h=3 m=18
